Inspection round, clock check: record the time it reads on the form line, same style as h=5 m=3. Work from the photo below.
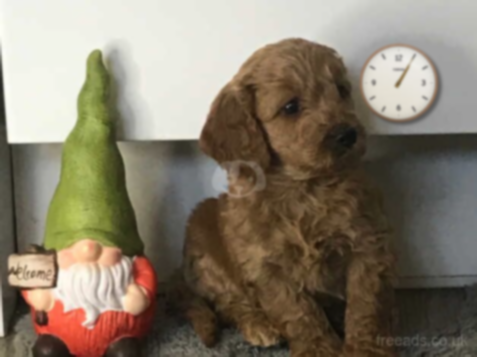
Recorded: h=1 m=5
